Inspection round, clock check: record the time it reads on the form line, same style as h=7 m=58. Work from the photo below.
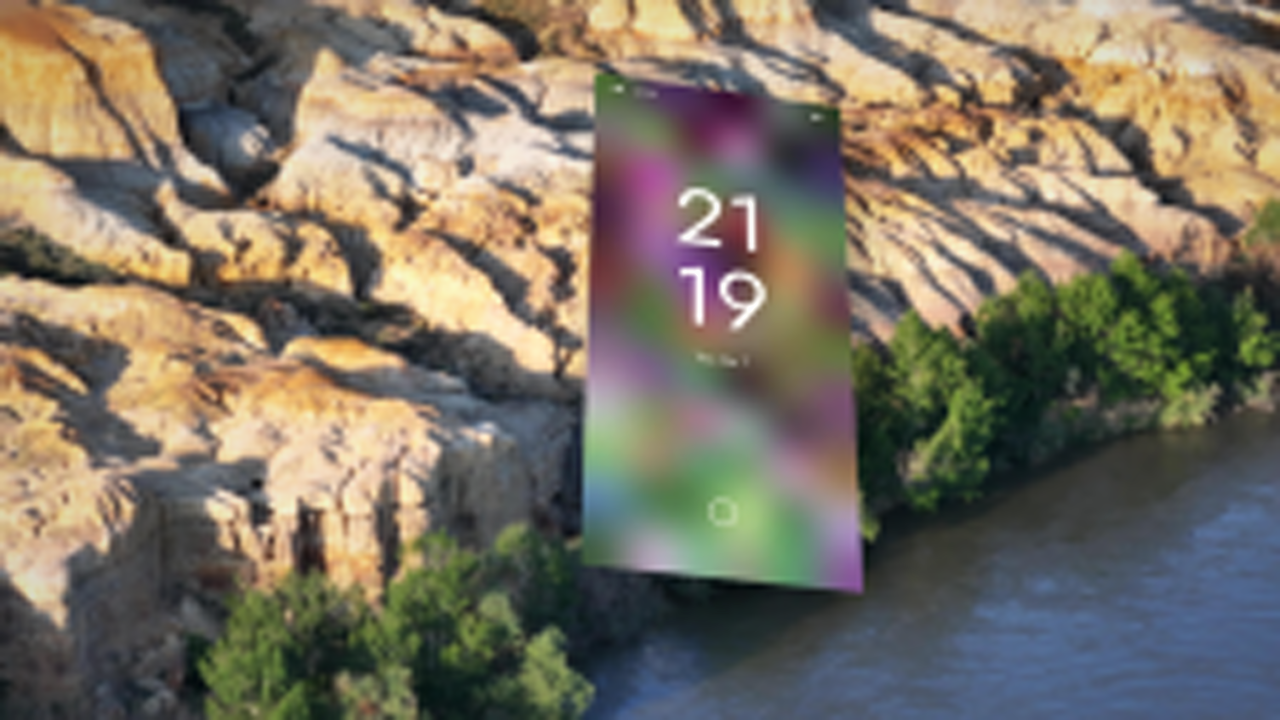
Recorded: h=21 m=19
